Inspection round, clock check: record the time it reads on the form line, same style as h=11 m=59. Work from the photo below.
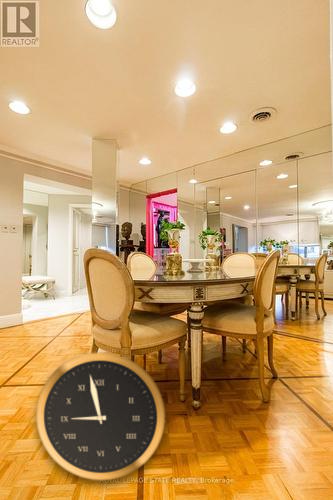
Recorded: h=8 m=58
